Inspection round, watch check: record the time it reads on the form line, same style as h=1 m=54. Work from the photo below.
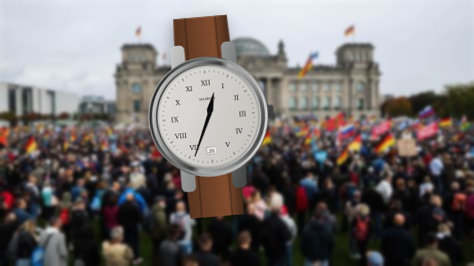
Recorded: h=12 m=34
